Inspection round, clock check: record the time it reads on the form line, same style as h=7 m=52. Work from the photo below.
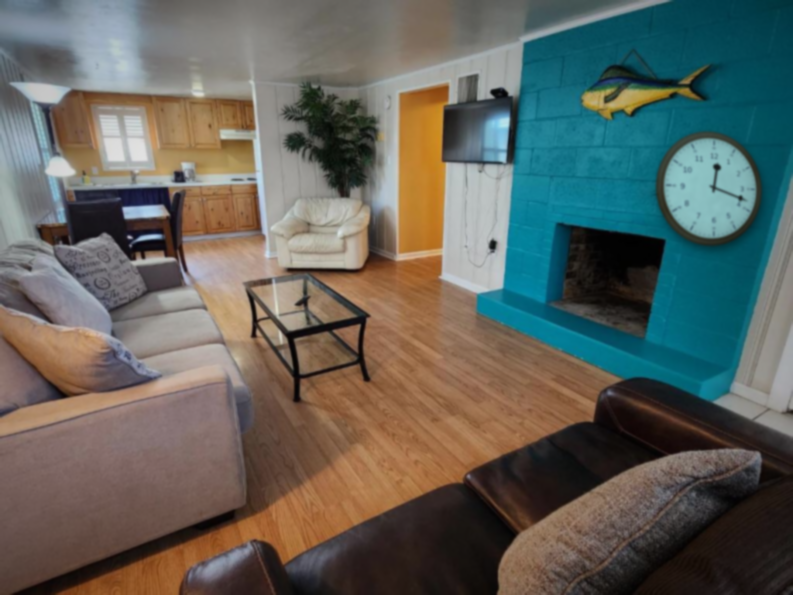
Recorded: h=12 m=18
